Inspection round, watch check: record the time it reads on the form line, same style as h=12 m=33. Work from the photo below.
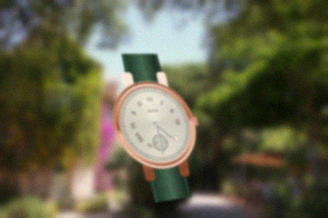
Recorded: h=4 m=30
